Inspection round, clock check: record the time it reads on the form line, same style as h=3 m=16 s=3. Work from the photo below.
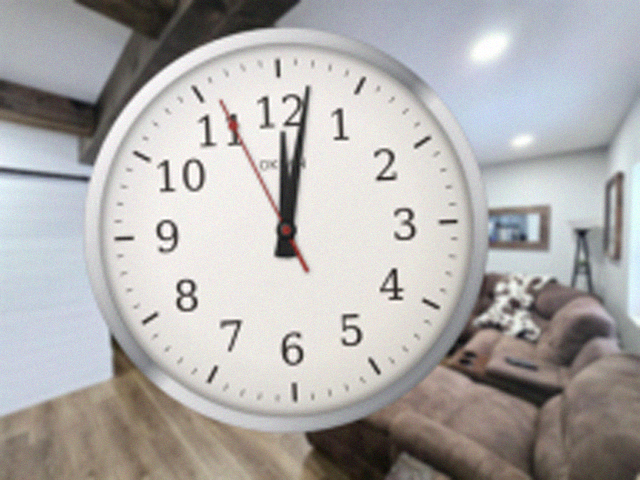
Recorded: h=12 m=1 s=56
